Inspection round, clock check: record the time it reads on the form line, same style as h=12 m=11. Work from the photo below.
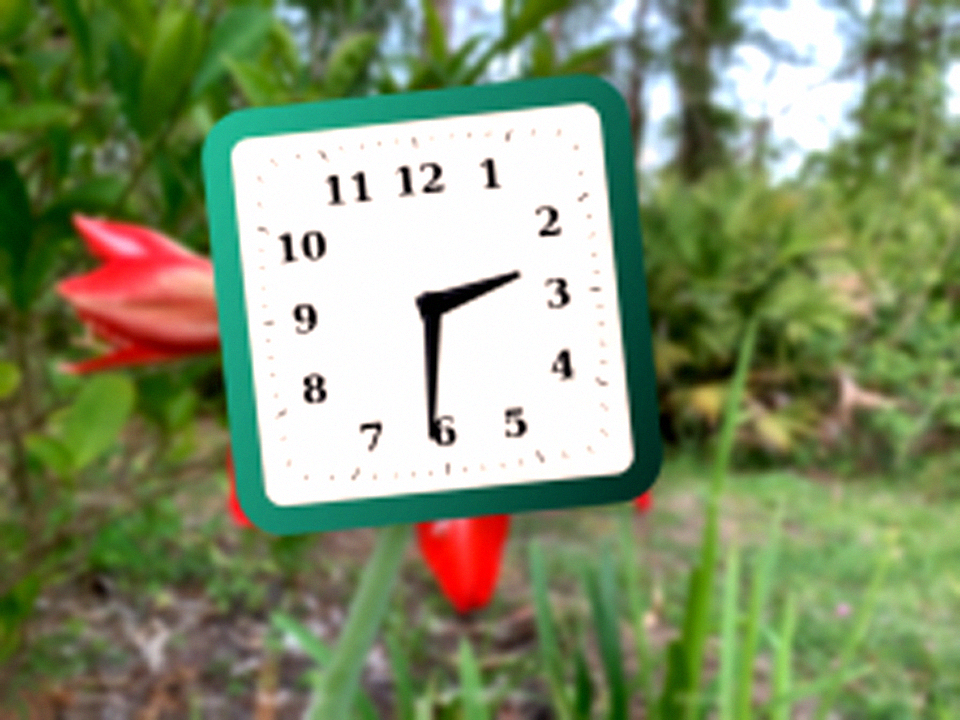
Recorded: h=2 m=31
